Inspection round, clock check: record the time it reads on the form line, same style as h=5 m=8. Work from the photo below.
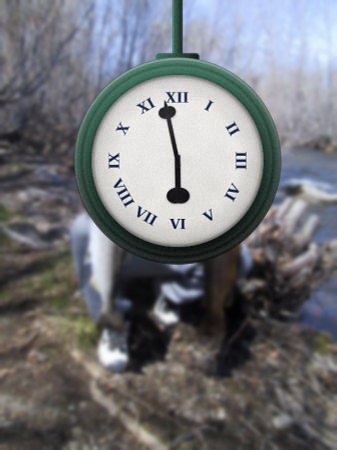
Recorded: h=5 m=58
